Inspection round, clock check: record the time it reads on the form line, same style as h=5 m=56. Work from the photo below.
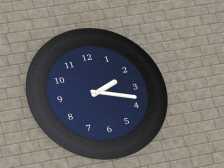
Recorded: h=2 m=18
